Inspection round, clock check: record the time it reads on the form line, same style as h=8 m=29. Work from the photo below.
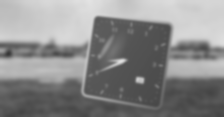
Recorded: h=8 m=40
